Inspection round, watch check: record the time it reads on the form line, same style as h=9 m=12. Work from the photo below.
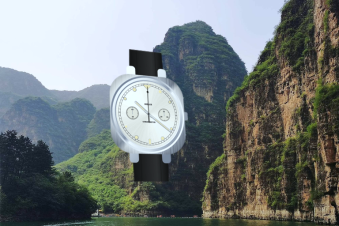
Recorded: h=10 m=21
